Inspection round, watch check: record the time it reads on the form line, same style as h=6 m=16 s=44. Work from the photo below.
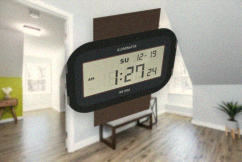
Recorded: h=1 m=27 s=24
